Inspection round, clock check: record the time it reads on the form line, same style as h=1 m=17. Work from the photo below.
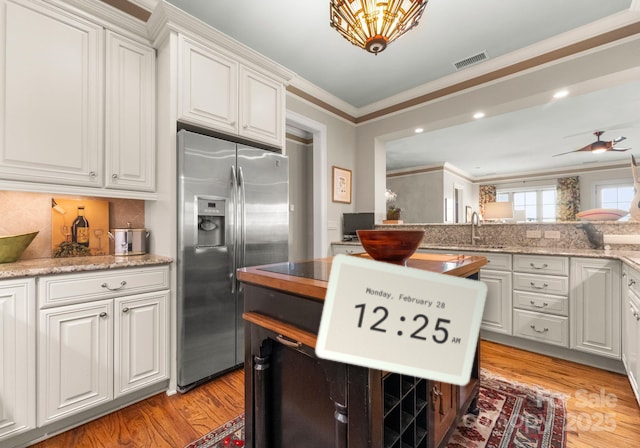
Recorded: h=12 m=25
